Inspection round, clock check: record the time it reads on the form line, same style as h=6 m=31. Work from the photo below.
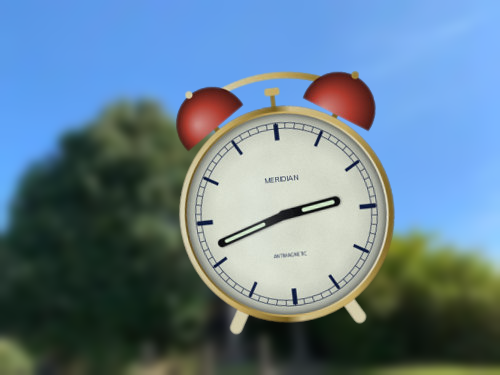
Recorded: h=2 m=42
